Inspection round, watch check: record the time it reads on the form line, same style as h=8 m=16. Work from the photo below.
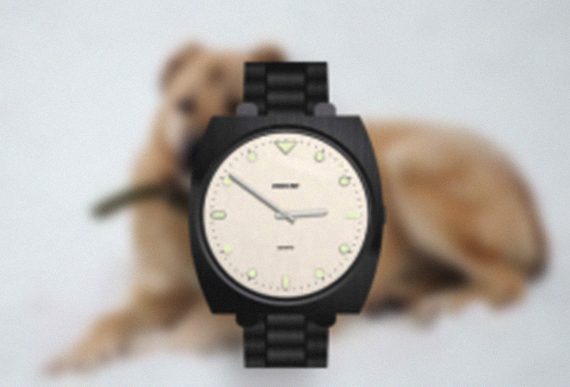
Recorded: h=2 m=51
